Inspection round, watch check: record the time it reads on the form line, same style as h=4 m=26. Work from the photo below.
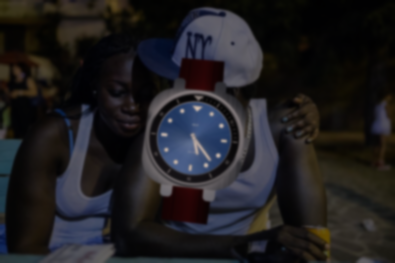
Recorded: h=5 m=23
